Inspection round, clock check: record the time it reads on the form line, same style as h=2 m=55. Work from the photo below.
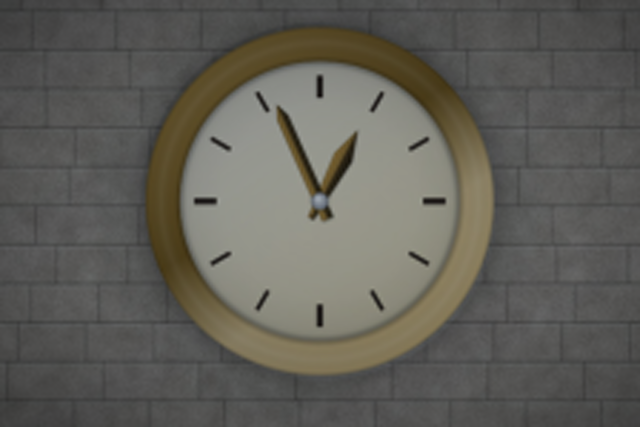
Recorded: h=12 m=56
